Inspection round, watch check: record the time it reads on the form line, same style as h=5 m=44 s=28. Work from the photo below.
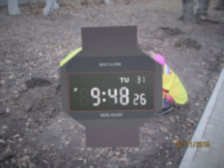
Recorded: h=9 m=48 s=26
